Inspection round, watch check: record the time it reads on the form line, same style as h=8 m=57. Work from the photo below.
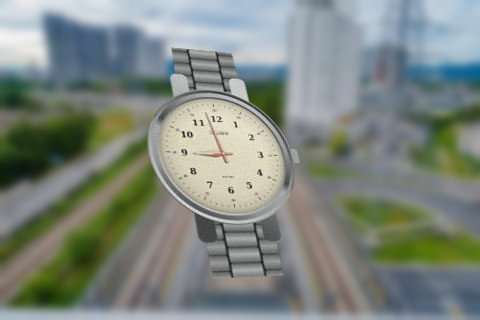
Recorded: h=8 m=58
